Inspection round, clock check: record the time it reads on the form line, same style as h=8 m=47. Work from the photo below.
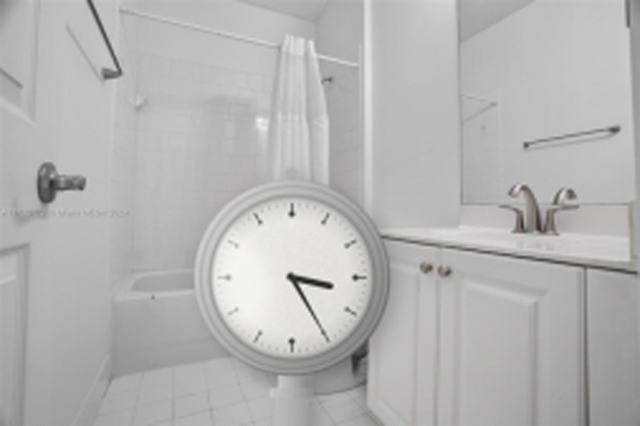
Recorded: h=3 m=25
